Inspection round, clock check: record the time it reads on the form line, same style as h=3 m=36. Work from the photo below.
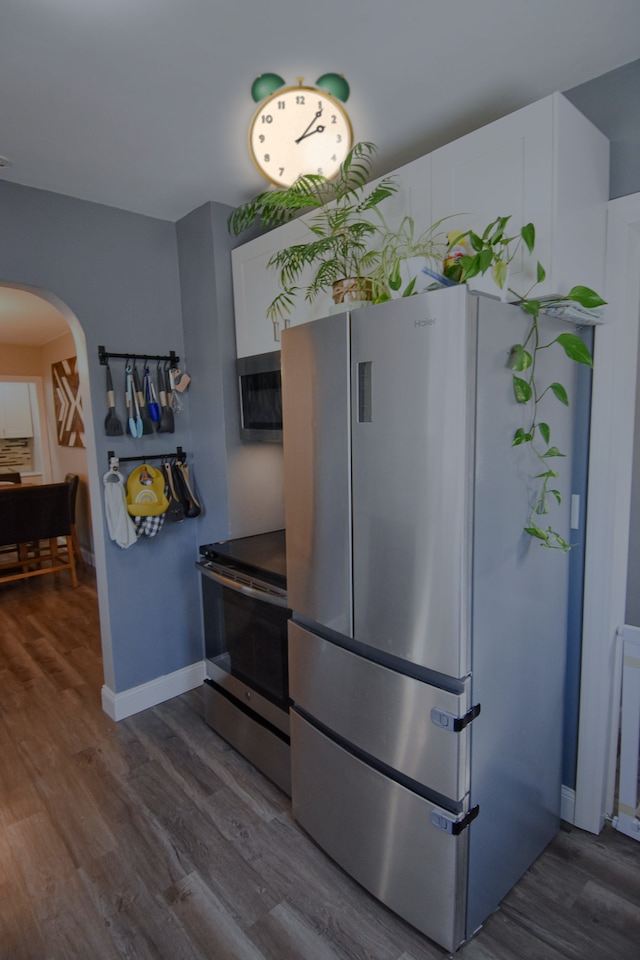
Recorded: h=2 m=6
